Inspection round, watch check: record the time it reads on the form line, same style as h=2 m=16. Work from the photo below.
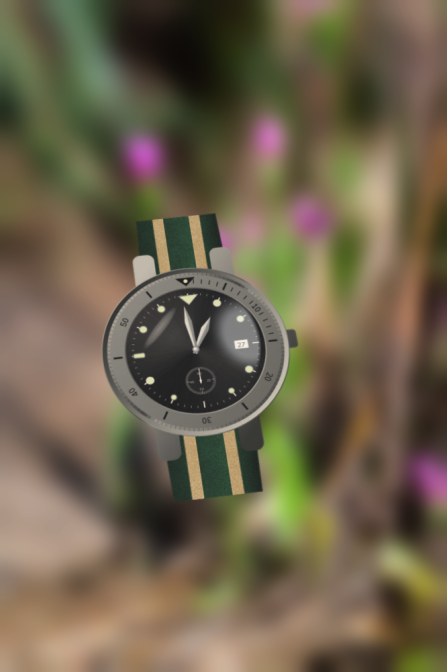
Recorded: h=12 m=59
